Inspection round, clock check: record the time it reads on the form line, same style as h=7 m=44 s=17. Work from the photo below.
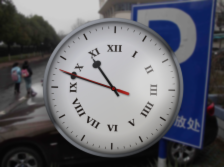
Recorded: h=10 m=47 s=48
